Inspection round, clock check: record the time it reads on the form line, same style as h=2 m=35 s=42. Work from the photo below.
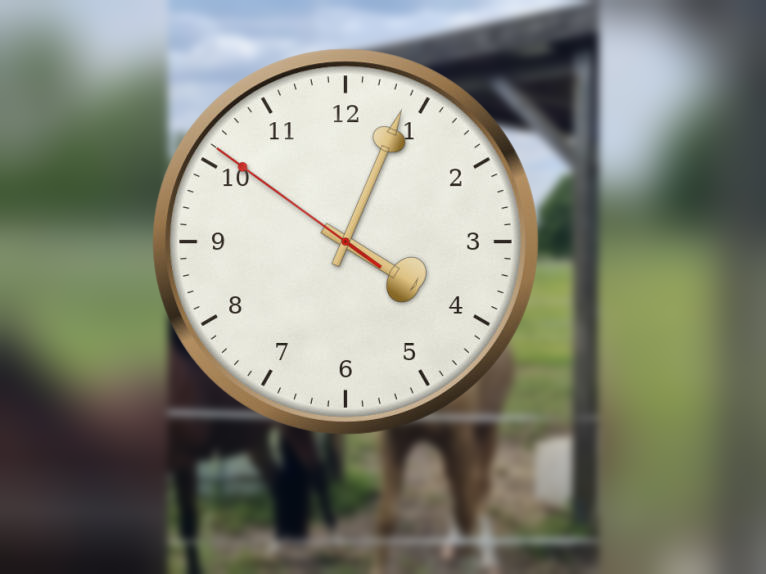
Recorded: h=4 m=3 s=51
